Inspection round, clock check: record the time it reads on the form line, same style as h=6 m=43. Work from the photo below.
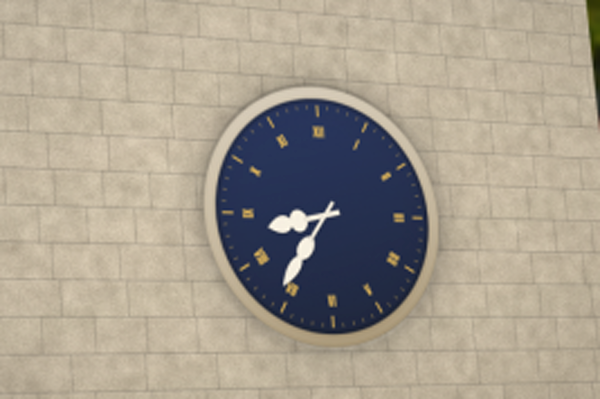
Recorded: h=8 m=36
